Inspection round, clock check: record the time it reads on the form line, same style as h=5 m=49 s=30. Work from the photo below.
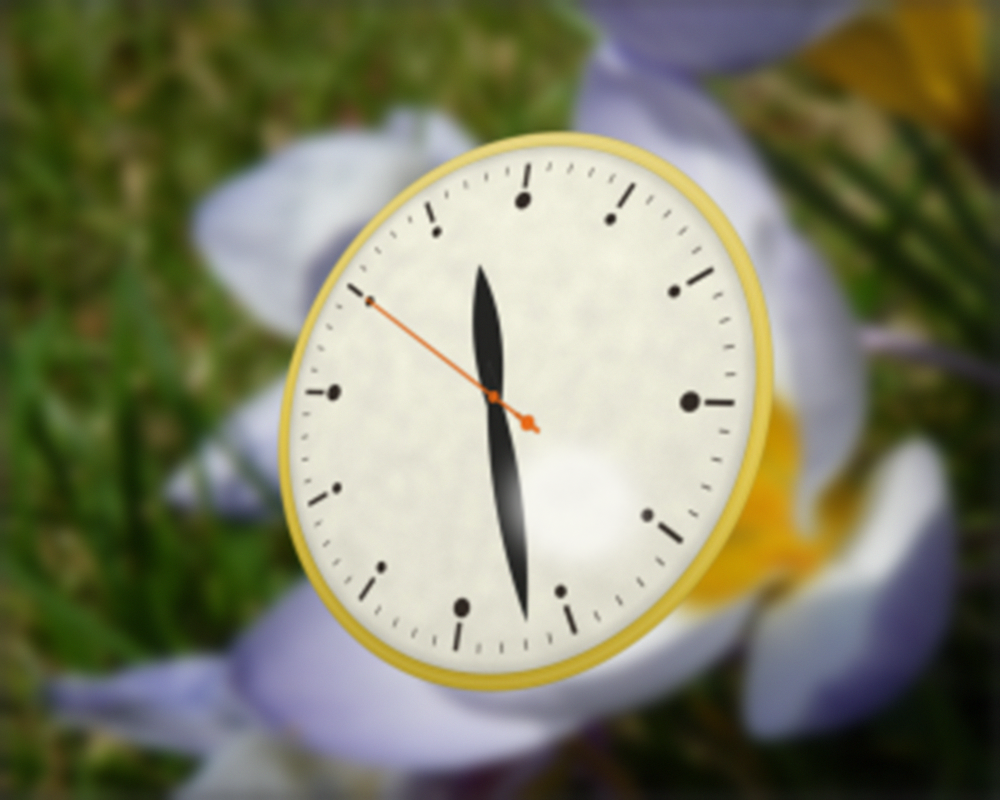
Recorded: h=11 m=26 s=50
